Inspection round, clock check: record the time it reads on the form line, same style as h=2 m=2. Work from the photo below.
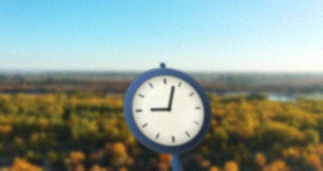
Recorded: h=9 m=3
